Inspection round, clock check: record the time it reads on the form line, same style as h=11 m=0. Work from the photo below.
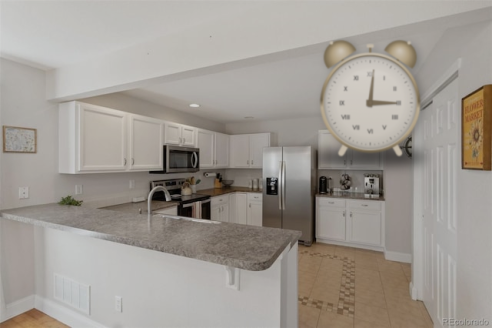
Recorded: h=3 m=1
